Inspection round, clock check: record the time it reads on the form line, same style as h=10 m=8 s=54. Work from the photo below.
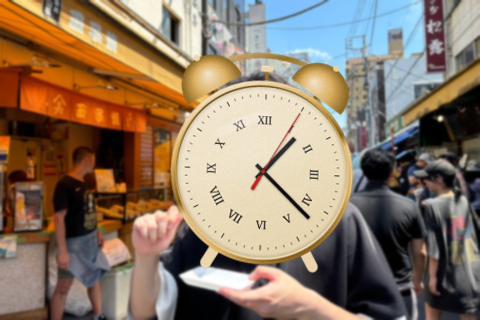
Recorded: h=1 m=22 s=5
